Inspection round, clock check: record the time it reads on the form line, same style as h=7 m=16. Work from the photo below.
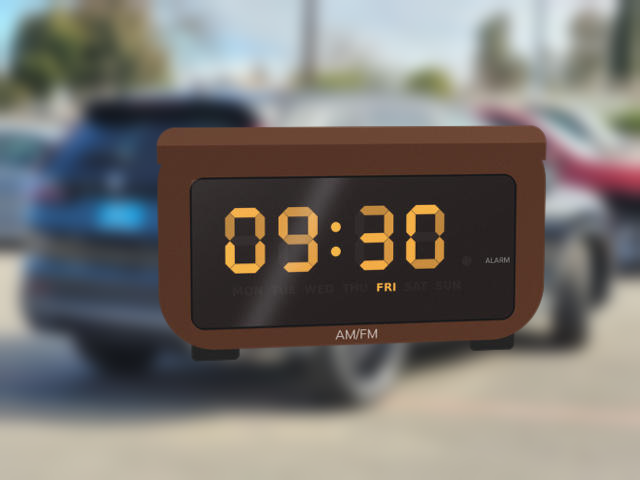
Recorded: h=9 m=30
